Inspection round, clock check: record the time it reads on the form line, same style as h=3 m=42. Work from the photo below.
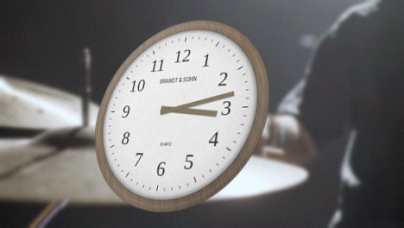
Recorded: h=3 m=13
